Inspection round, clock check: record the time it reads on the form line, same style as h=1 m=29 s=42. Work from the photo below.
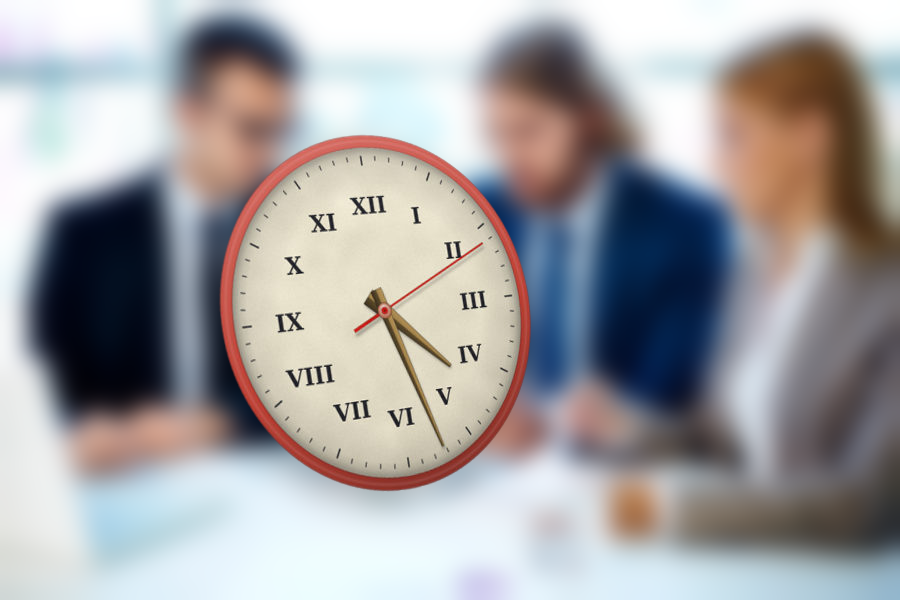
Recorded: h=4 m=27 s=11
